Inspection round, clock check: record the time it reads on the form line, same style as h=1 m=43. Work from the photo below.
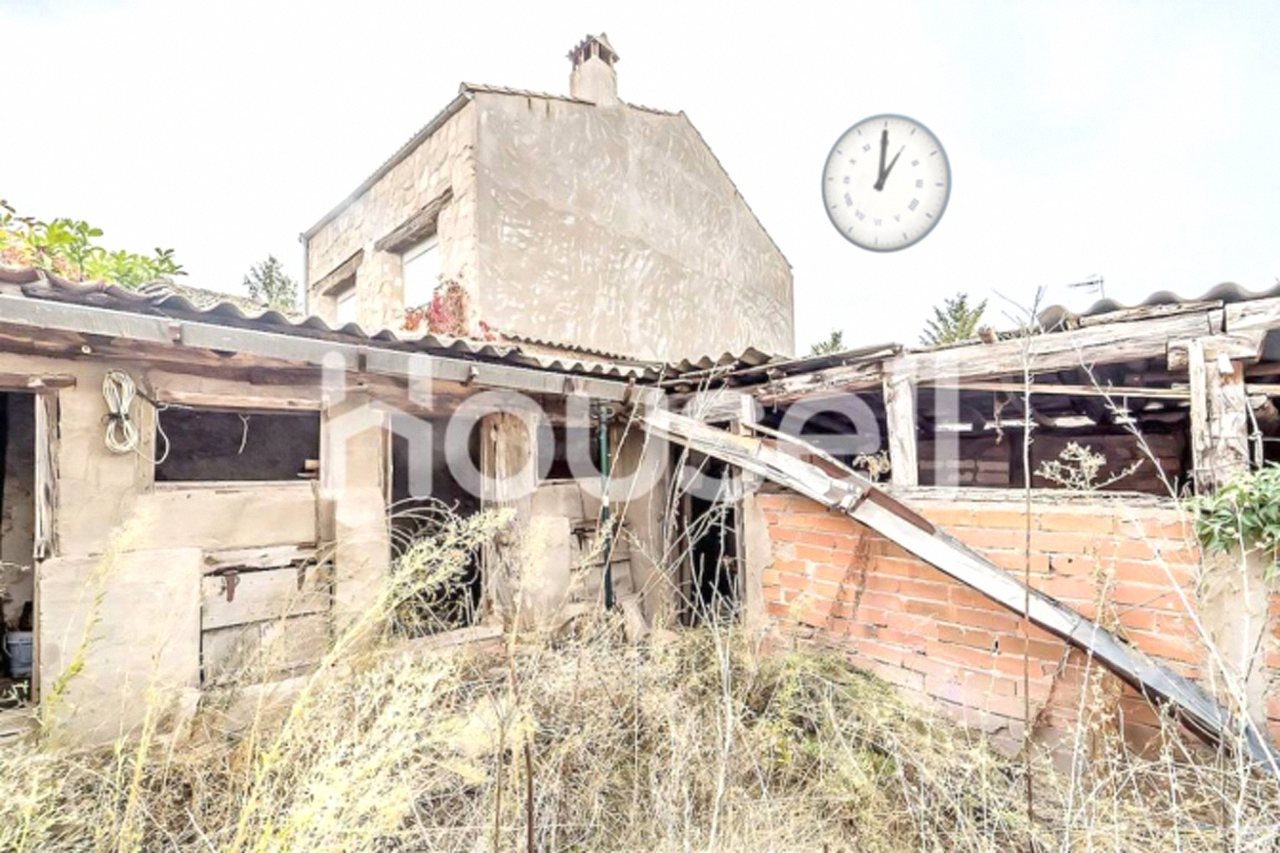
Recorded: h=1 m=0
